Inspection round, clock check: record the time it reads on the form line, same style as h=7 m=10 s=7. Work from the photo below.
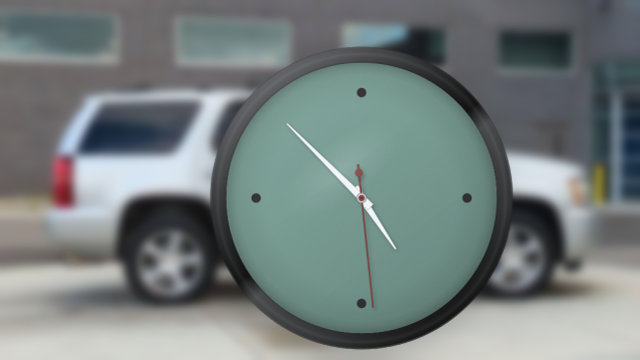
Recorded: h=4 m=52 s=29
